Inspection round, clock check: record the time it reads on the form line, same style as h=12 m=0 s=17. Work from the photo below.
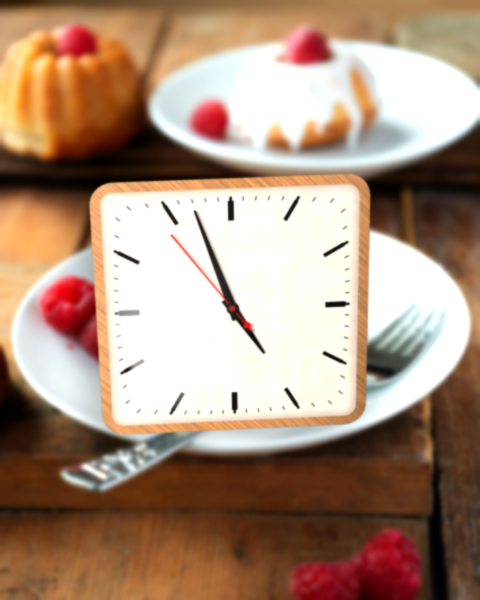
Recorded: h=4 m=56 s=54
